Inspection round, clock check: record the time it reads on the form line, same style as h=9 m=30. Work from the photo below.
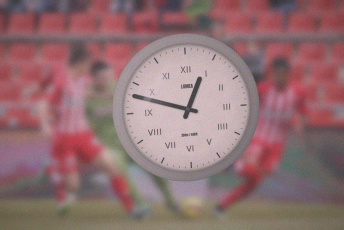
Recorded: h=12 m=48
